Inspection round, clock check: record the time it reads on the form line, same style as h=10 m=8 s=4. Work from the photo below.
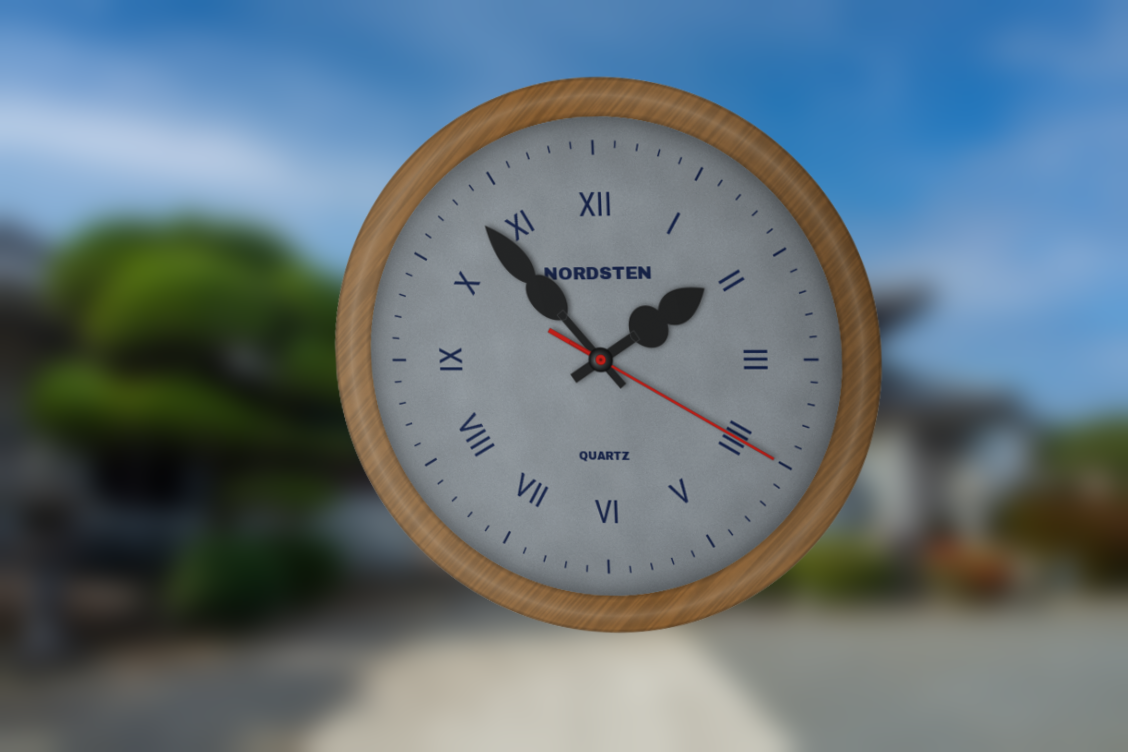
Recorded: h=1 m=53 s=20
